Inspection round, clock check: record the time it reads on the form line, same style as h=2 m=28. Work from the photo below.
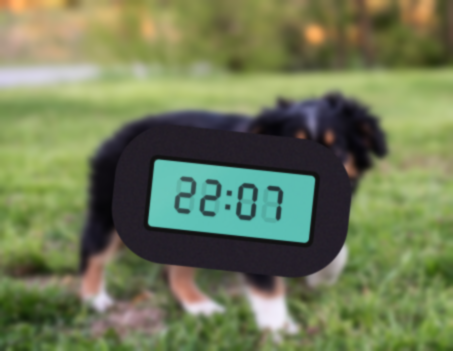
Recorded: h=22 m=7
